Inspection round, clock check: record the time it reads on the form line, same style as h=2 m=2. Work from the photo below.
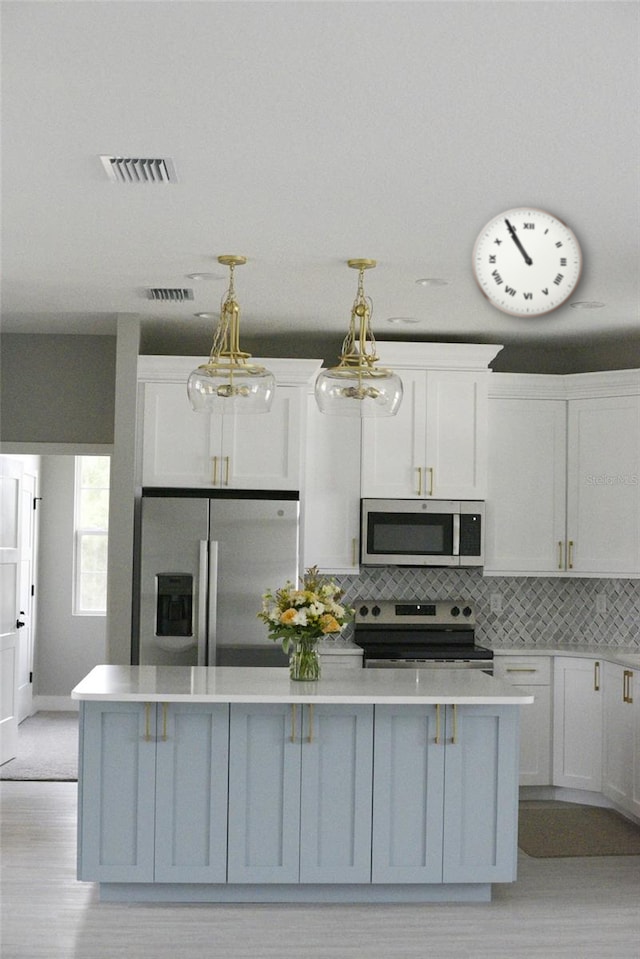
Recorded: h=10 m=55
